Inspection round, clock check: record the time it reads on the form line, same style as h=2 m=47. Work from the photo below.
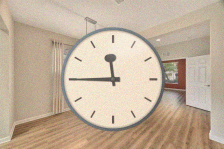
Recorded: h=11 m=45
